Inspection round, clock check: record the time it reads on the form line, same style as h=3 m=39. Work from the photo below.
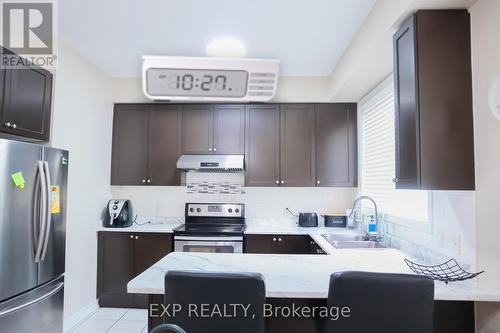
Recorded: h=10 m=27
